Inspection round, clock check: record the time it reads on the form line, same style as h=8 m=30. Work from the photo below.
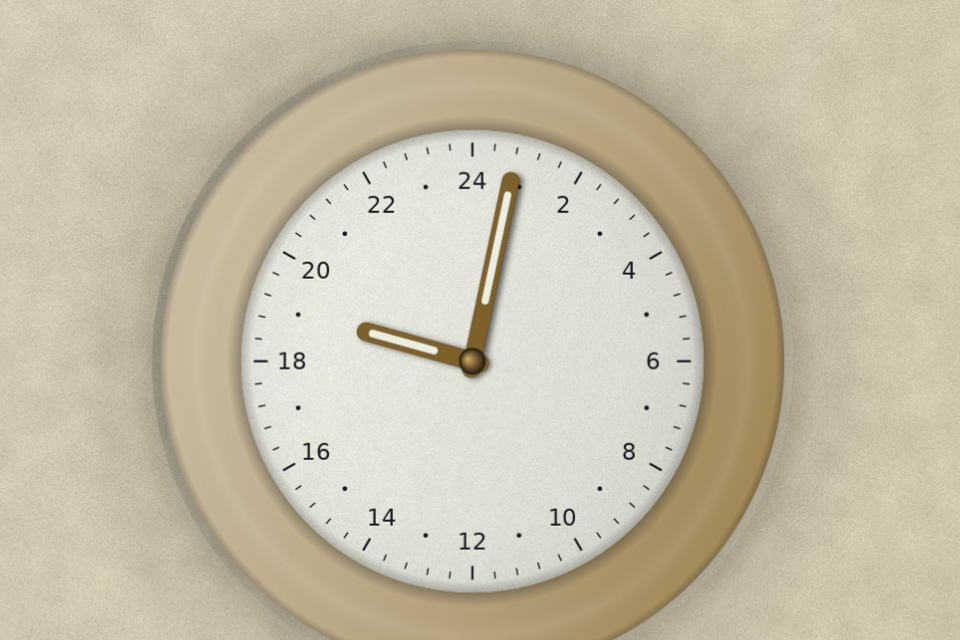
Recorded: h=19 m=2
